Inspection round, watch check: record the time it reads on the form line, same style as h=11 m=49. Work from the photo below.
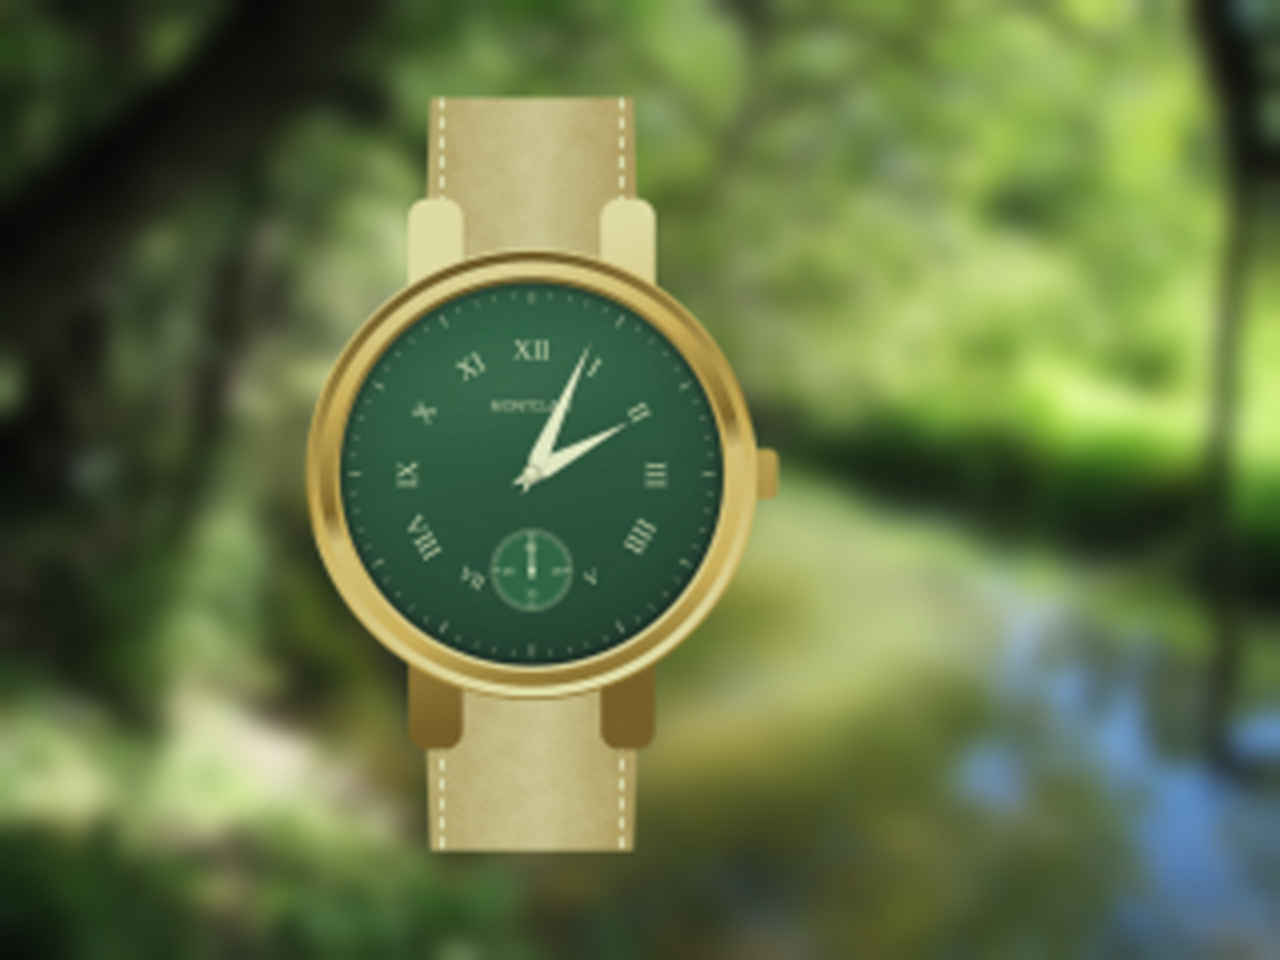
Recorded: h=2 m=4
